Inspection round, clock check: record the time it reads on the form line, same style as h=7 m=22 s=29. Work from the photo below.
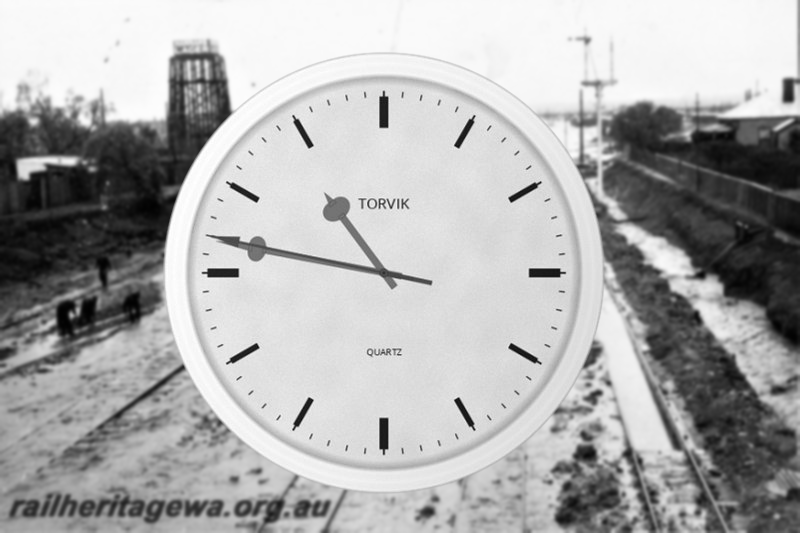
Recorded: h=10 m=46 s=47
